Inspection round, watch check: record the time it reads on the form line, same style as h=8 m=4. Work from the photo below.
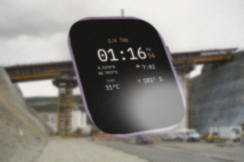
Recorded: h=1 m=16
